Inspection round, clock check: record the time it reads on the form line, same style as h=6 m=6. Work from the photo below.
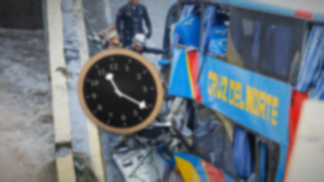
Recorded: h=11 m=21
